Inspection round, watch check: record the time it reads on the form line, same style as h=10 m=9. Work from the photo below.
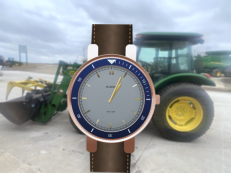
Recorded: h=1 m=4
